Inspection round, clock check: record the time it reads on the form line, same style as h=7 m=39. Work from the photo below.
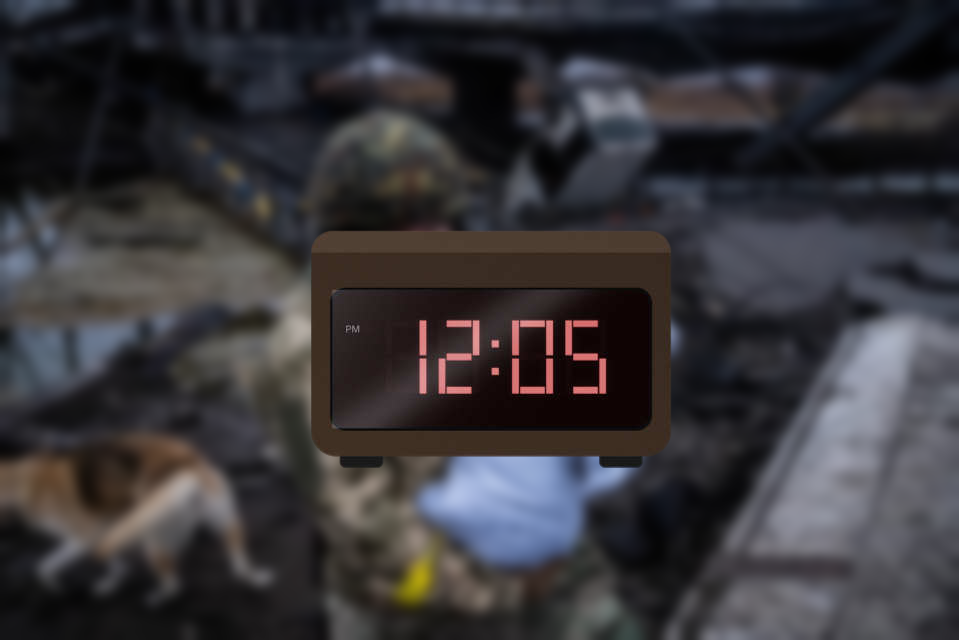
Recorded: h=12 m=5
